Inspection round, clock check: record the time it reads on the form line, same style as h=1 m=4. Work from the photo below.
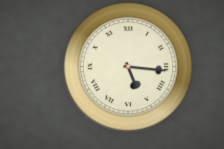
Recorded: h=5 m=16
